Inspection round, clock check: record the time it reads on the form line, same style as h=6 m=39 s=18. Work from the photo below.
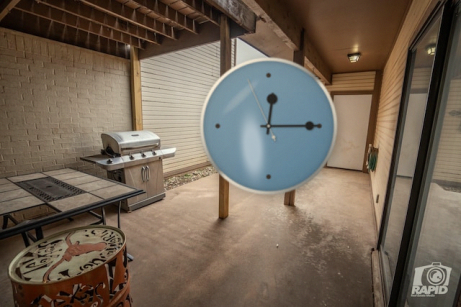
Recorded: h=12 m=14 s=56
